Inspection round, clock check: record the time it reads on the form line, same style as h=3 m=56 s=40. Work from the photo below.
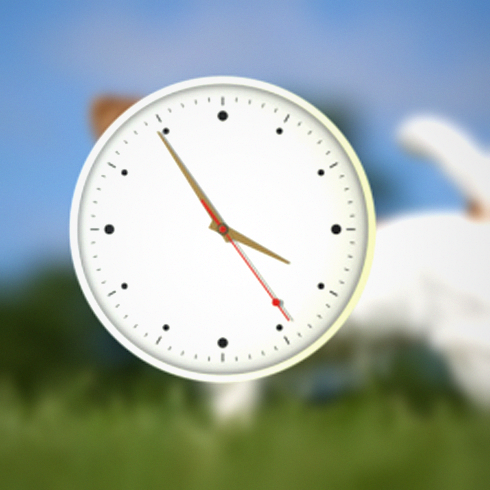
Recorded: h=3 m=54 s=24
